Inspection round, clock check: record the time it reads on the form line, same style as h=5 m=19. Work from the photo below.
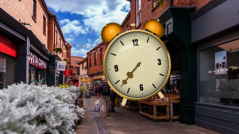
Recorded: h=7 m=38
